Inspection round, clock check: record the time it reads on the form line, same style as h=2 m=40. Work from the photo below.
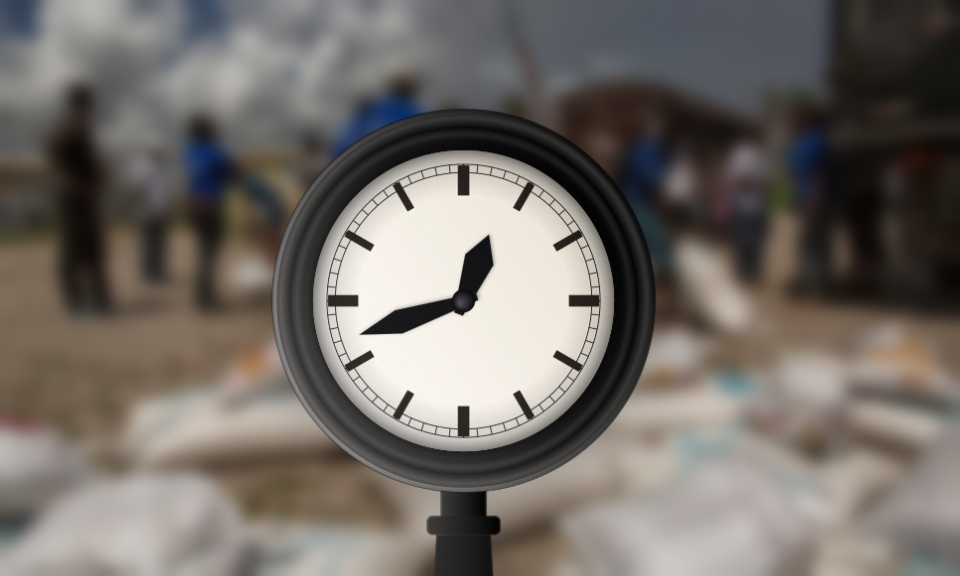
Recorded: h=12 m=42
